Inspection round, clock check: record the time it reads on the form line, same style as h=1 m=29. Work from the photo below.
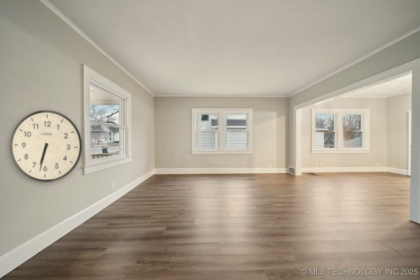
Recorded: h=6 m=32
